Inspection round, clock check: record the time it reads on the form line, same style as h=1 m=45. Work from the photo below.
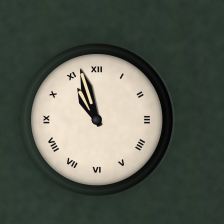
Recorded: h=10 m=57
